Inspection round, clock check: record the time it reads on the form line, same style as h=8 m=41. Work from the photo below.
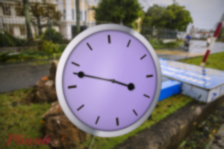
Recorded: h=3 m=48
